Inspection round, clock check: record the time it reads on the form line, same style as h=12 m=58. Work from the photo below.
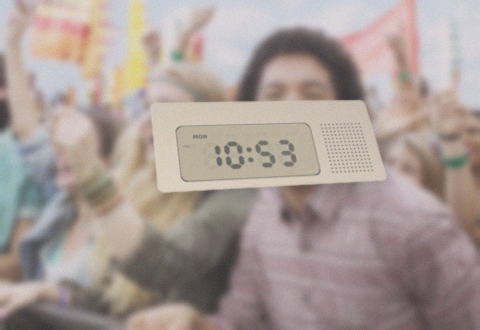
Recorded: h=10 m=53
